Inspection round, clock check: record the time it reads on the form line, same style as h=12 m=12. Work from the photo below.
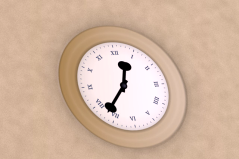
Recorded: h=12 m=37
